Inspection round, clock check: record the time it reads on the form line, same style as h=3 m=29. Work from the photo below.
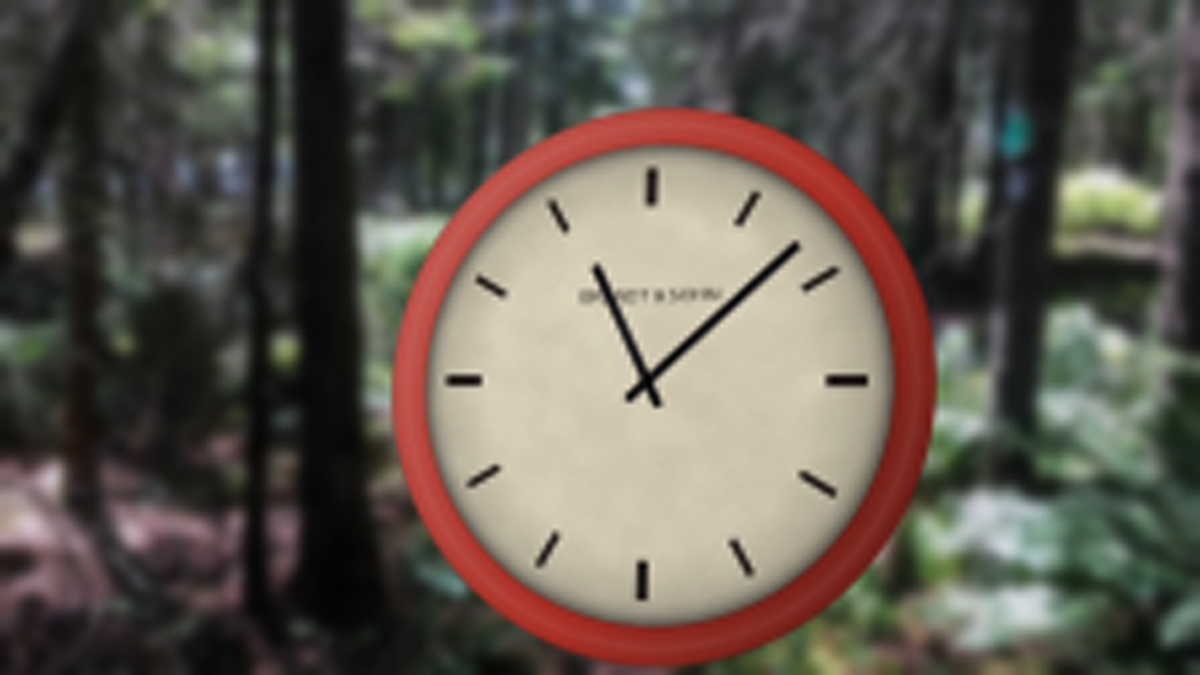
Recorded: h=11 m=8
